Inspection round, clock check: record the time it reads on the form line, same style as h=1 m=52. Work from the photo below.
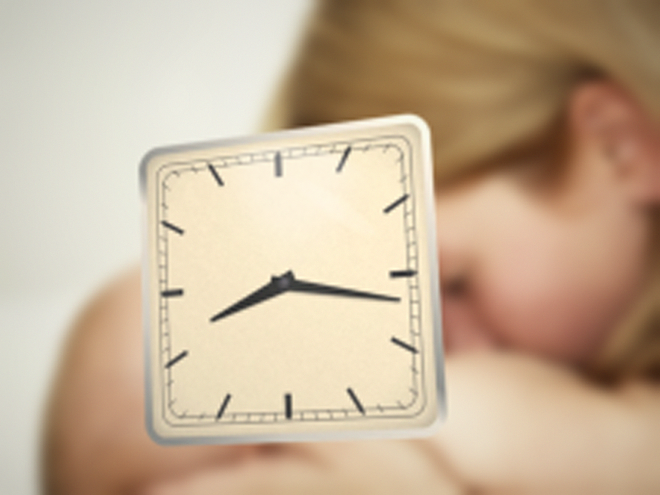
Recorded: h=8 m=17
